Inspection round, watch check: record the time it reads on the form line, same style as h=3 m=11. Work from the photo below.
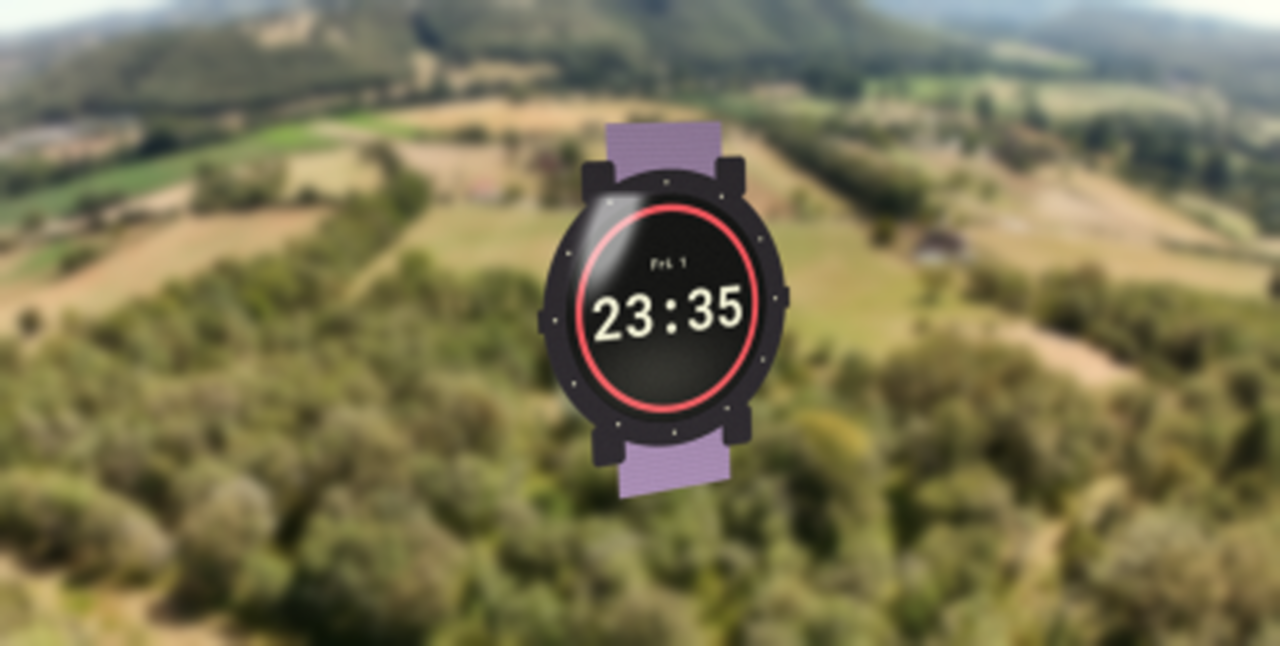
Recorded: h=23 m=35
